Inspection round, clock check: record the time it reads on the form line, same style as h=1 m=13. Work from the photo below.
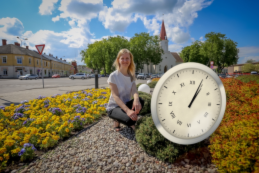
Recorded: h=1 m=4
